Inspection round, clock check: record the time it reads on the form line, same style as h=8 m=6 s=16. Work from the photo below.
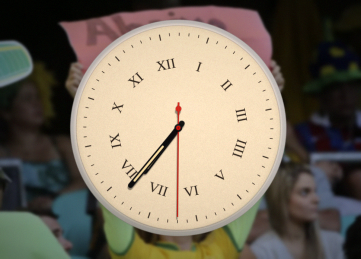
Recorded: h=7 m=38 s=32
